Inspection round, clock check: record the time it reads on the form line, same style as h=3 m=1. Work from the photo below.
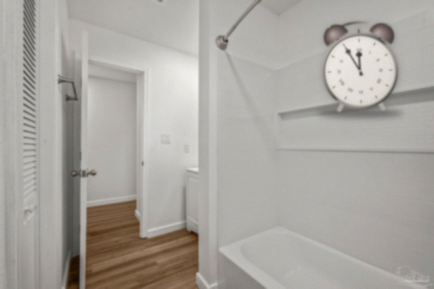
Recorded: h=11 m=55
